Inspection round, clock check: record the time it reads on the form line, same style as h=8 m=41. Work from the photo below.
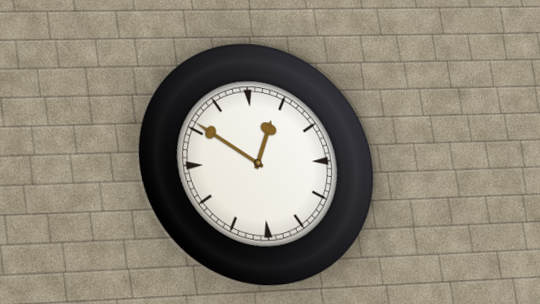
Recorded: h=12 m=51
